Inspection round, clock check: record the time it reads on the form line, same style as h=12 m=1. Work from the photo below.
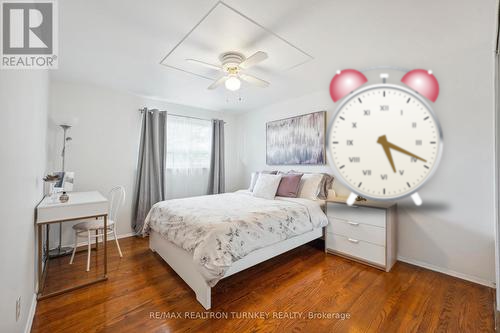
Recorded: h=5 m=19
